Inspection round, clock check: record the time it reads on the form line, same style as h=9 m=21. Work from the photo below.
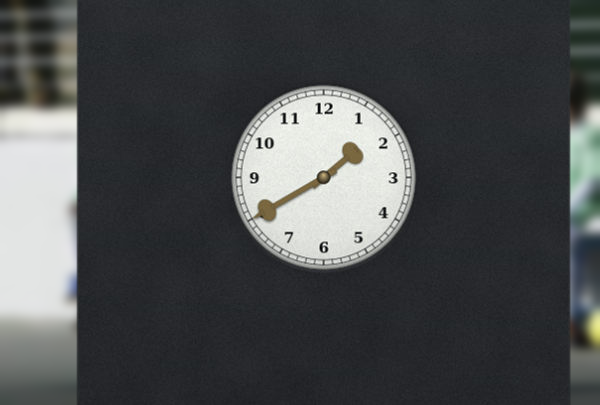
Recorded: h=1 m=40
